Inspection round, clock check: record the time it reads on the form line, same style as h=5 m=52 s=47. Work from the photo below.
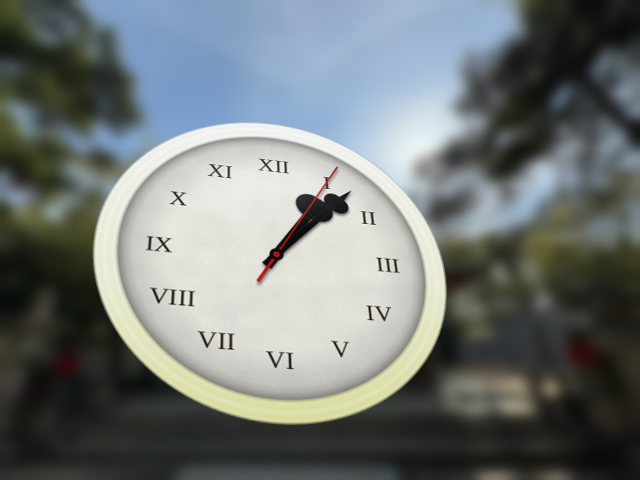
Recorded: h=1 m=7 s=5
